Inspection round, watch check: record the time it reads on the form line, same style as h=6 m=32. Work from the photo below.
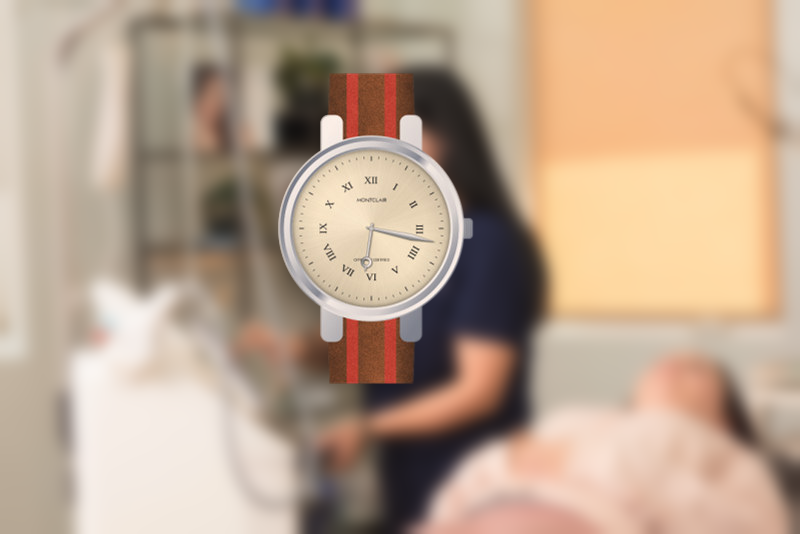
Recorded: h=6 m=17
